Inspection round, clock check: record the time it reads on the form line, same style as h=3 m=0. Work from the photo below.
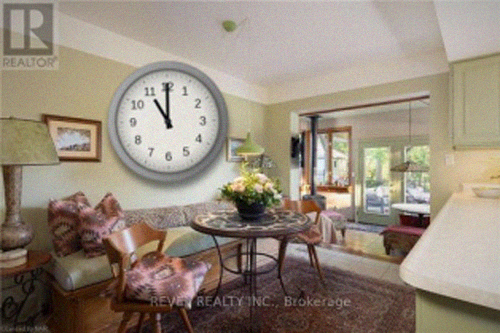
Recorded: h=11 m=0
